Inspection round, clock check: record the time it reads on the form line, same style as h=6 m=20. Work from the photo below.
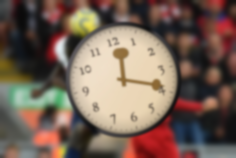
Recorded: h=12 m=19
